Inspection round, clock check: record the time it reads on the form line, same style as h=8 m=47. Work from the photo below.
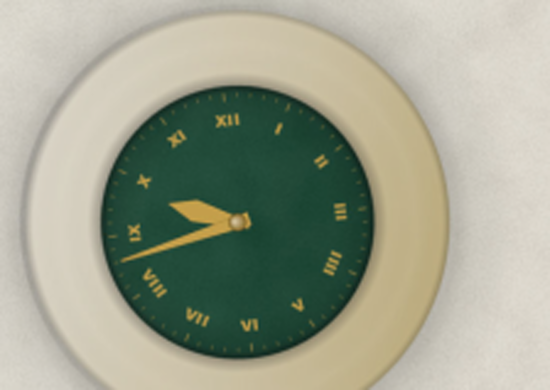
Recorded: h=9 m=43
